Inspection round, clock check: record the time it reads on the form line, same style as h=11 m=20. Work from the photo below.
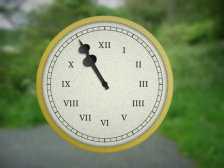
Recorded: h=10 m=55
